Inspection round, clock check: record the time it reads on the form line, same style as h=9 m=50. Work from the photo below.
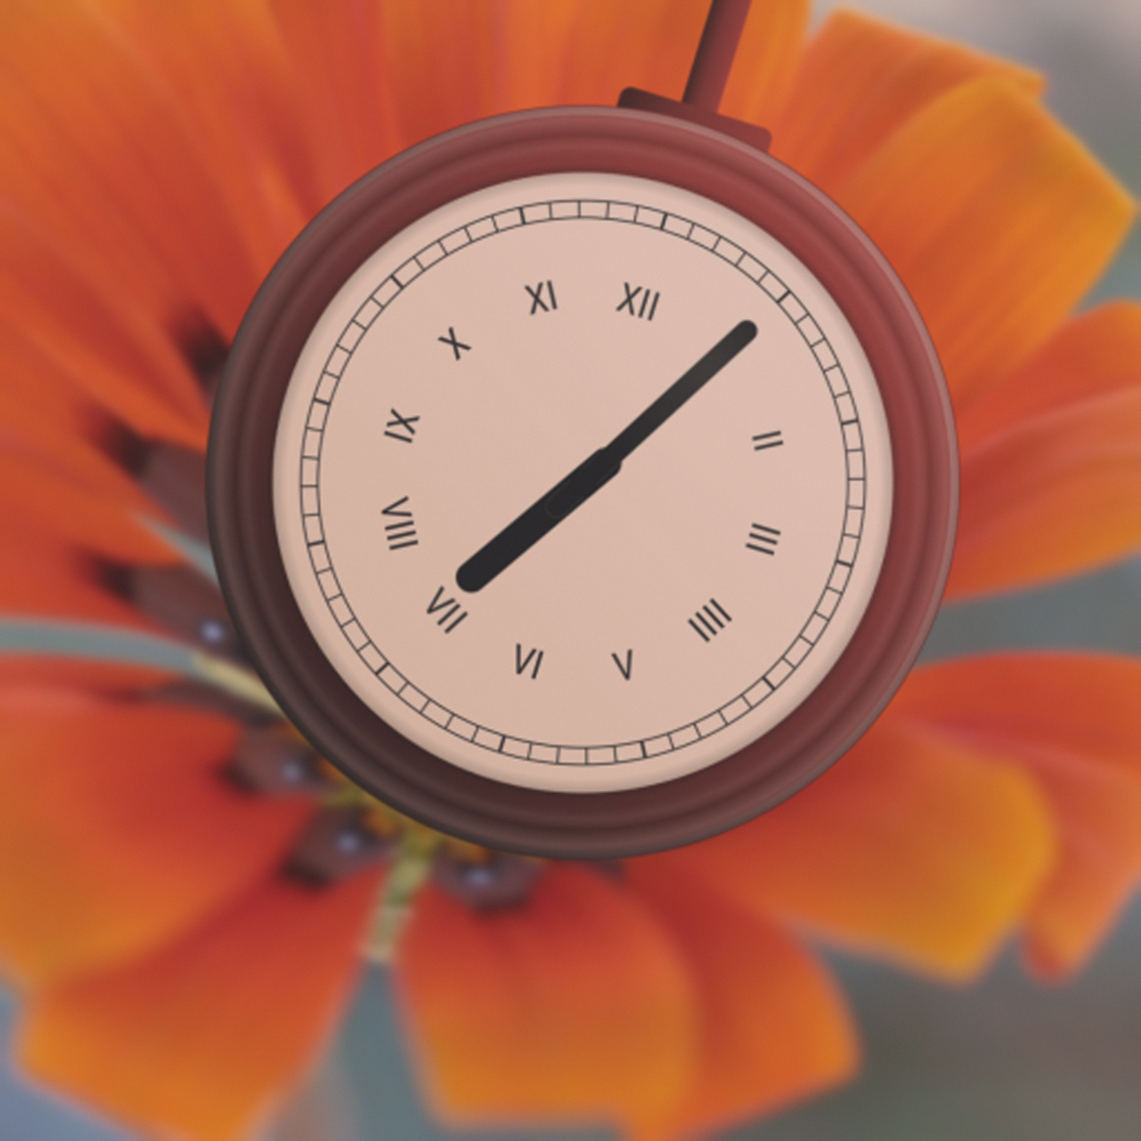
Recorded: h=7 m=5
